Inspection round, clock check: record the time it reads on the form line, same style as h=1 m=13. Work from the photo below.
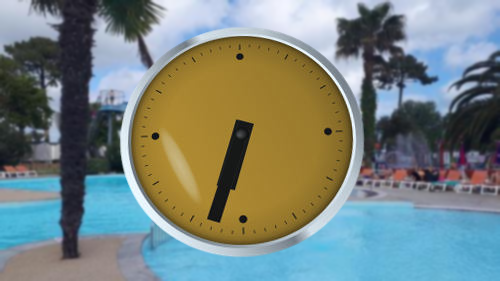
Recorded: h=6 m=33
